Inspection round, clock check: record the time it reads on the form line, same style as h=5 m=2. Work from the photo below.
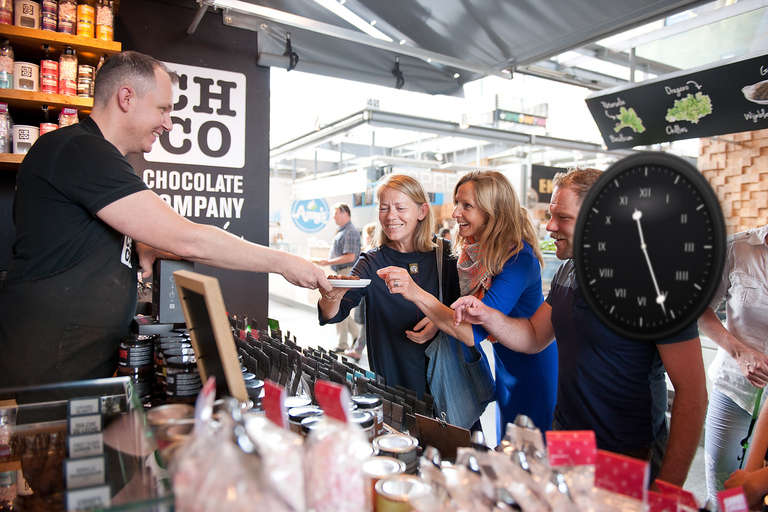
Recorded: h=11 m=26
